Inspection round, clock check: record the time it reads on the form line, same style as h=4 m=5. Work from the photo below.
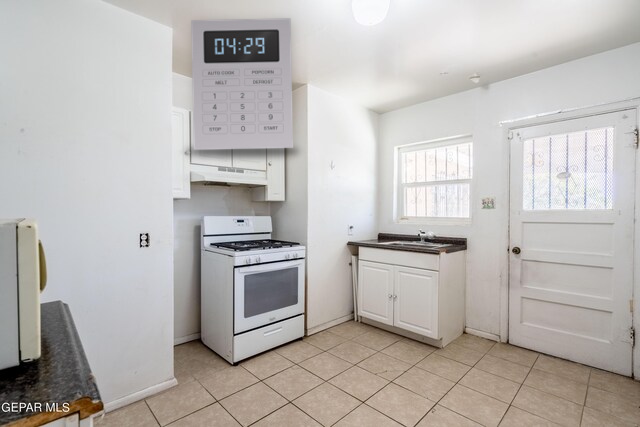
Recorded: h=4 m=29
